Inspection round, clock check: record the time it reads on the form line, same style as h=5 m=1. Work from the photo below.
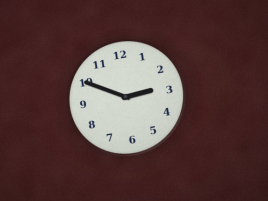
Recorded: h=2 m=50
